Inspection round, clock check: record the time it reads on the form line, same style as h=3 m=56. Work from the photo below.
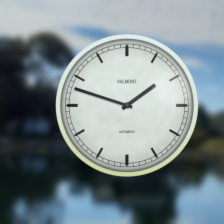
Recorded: h=1 m=48
